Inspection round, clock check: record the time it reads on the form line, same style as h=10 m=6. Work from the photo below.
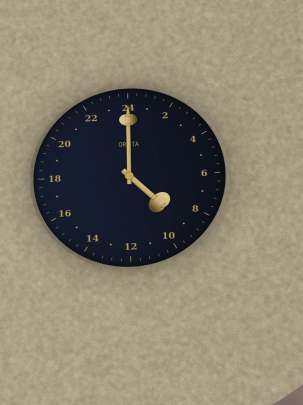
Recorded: h=9 m=0
